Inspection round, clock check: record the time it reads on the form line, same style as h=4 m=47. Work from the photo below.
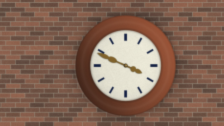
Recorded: h=3 m=49
